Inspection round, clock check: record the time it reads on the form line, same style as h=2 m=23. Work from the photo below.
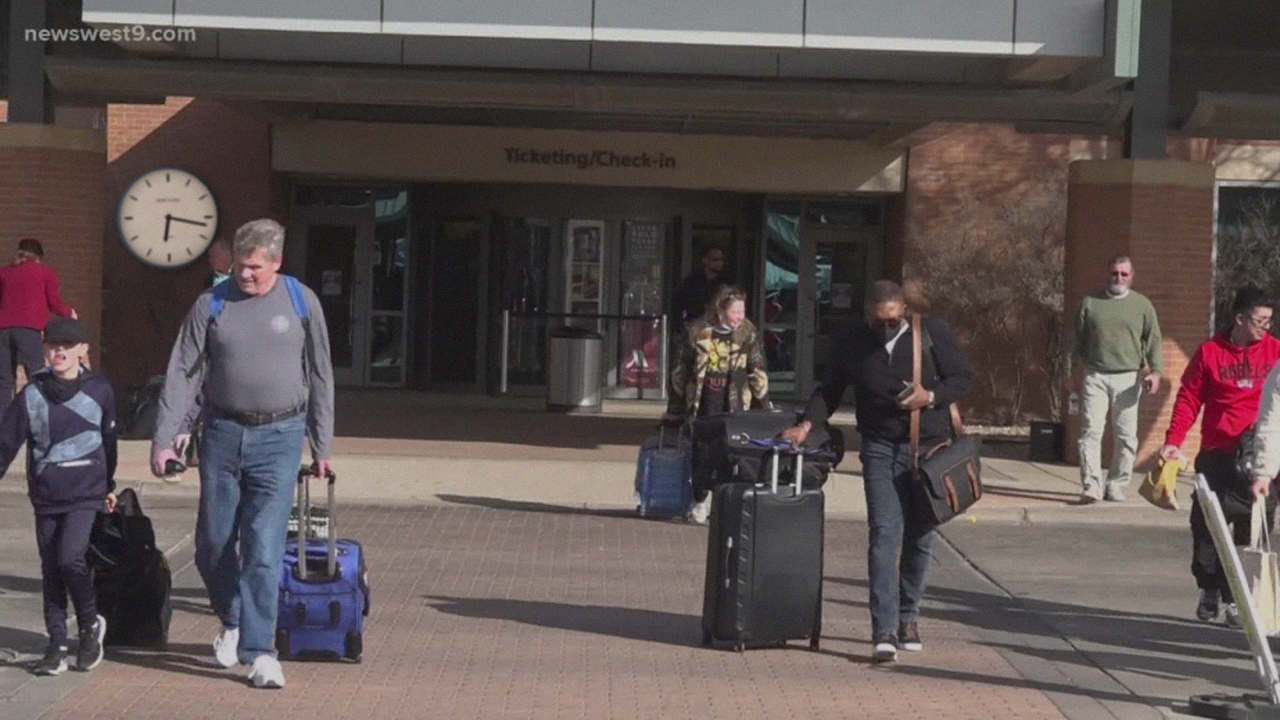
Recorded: h=6 m=17
